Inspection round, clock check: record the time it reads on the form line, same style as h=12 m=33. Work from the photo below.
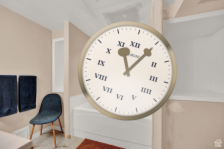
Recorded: h=11 m=5
